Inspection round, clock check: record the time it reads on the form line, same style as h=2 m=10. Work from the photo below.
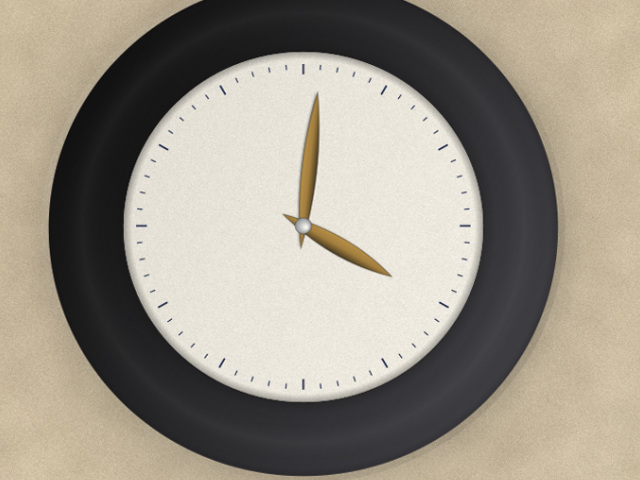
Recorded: h=4 m=1
